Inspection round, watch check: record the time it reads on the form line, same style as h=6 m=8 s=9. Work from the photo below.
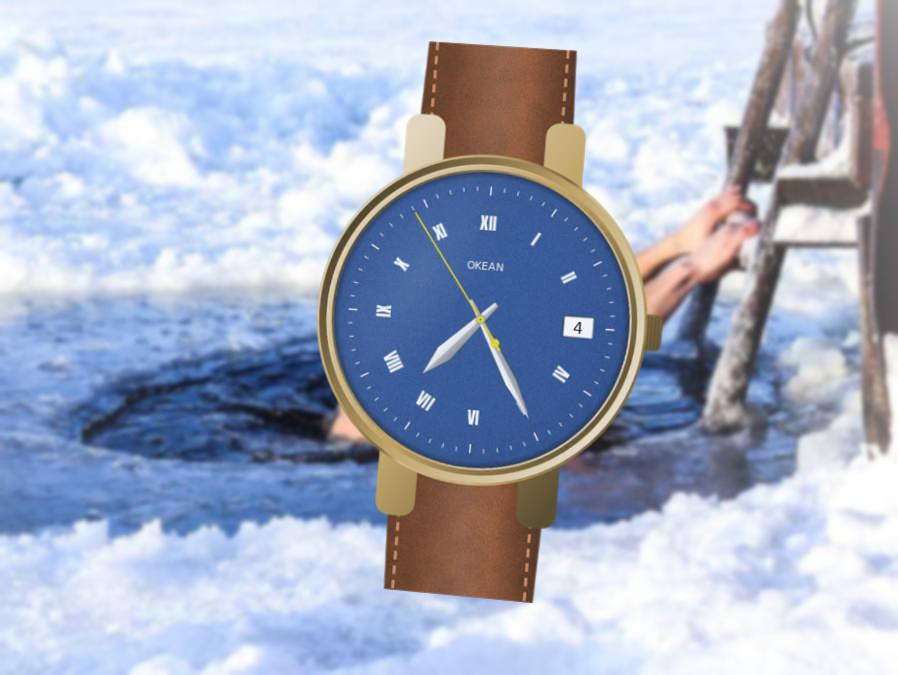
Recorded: h=7 m=24 s=54
